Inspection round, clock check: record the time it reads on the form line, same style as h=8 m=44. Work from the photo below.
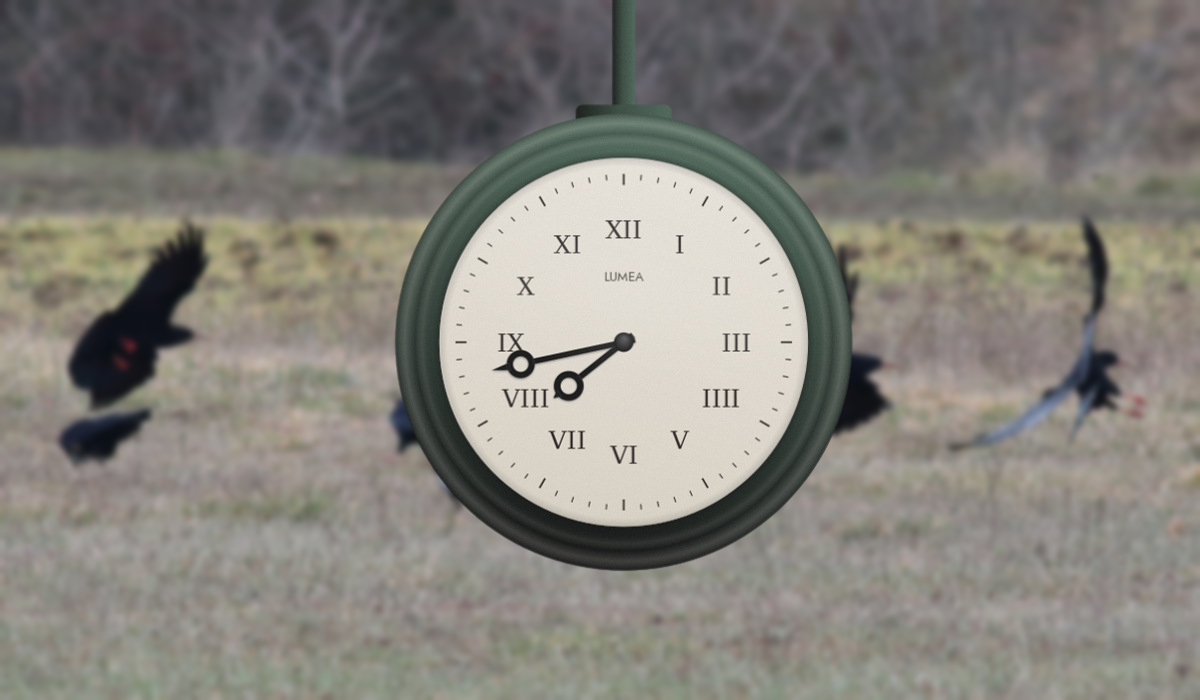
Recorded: h=7 m=43
